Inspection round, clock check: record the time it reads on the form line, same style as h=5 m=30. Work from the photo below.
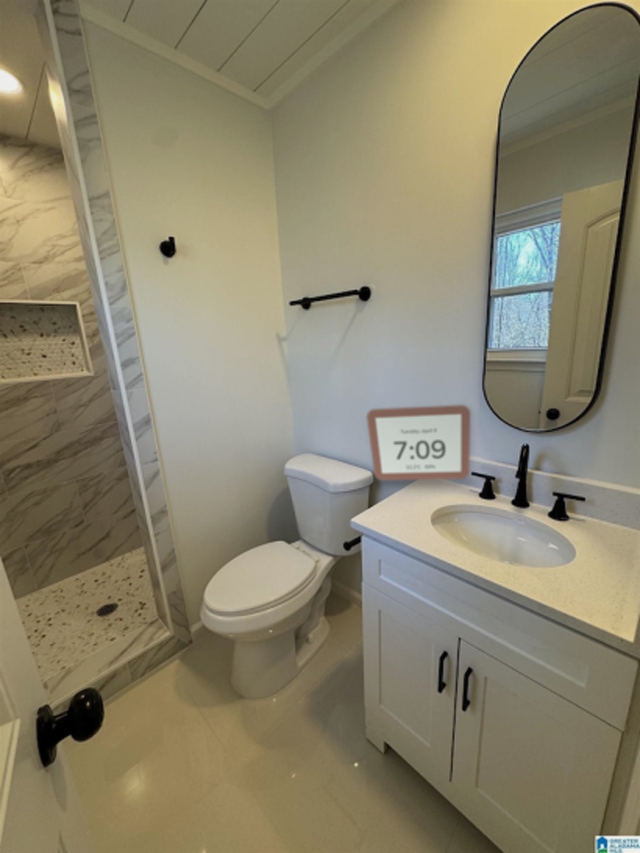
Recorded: h=7 m=9
